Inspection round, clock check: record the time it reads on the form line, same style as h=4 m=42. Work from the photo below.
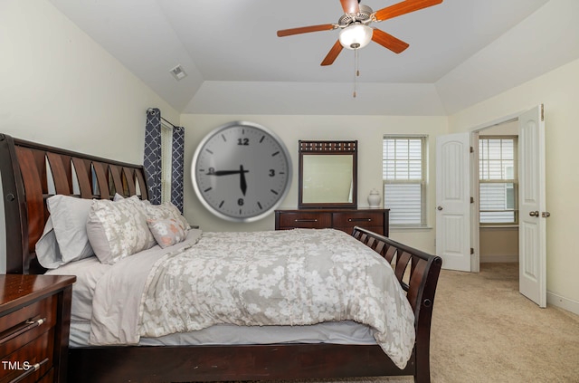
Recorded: h=5 m=44
